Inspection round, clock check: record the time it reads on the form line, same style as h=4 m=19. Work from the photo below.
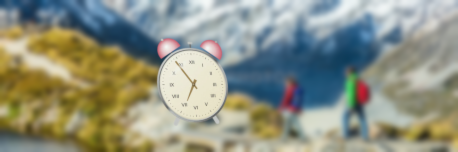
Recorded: h=6 m=54
